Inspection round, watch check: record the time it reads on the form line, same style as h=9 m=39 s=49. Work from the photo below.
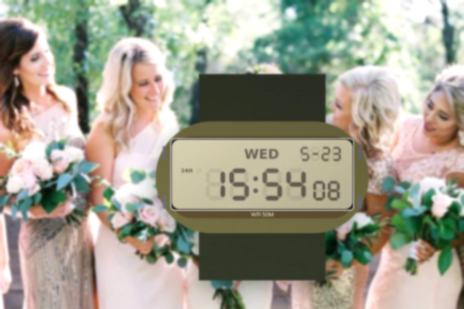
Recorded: h=15 m=54 s=8
